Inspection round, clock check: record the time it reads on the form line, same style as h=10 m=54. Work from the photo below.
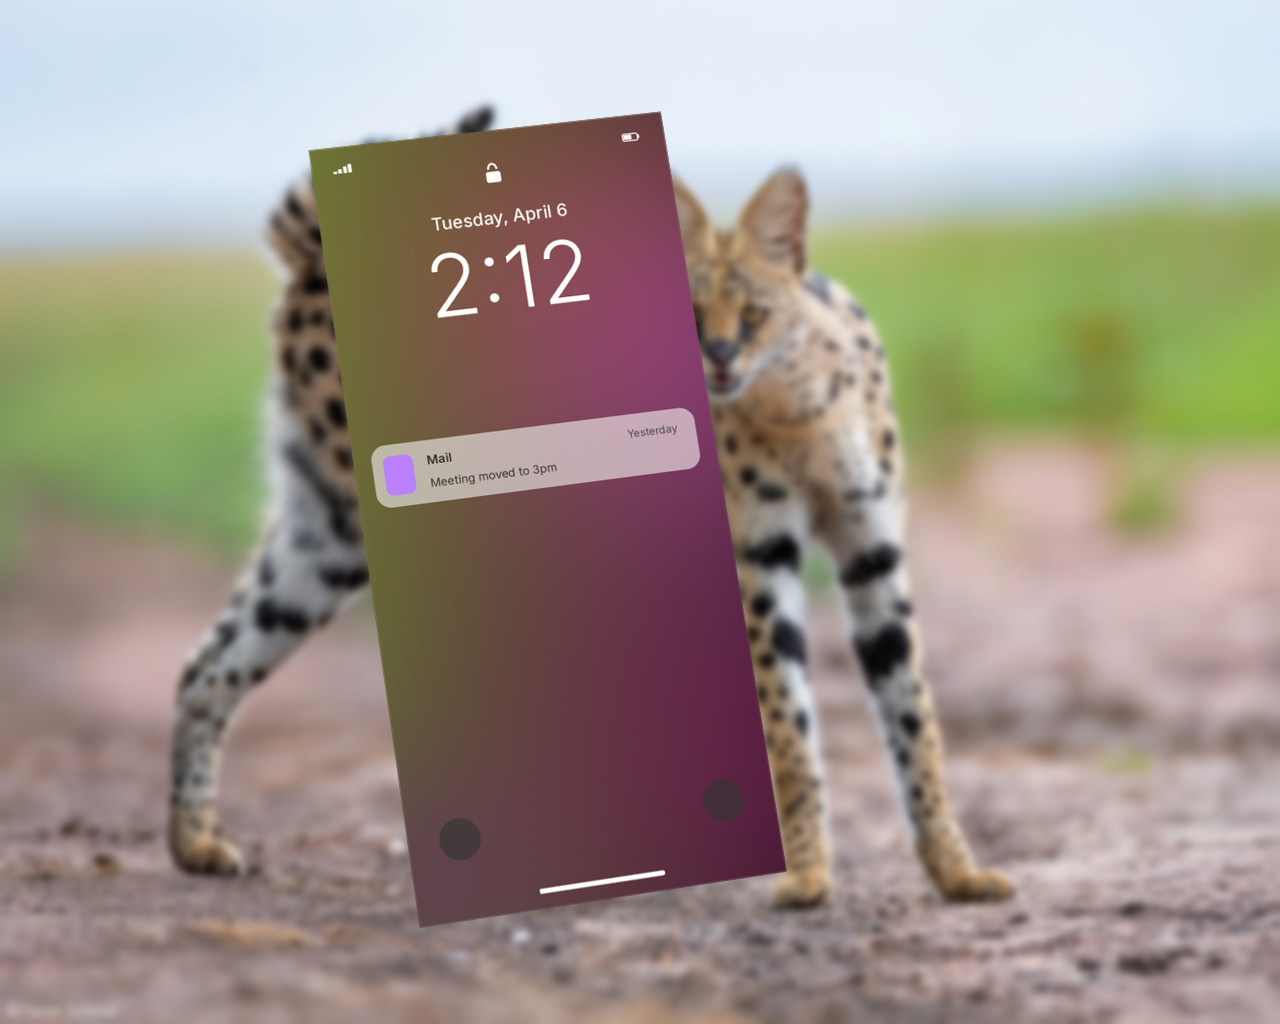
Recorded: h=2 m=12
